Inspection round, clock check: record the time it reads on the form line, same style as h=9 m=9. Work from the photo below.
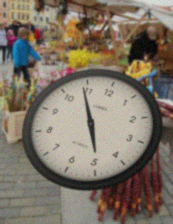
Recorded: h=4 m=54
